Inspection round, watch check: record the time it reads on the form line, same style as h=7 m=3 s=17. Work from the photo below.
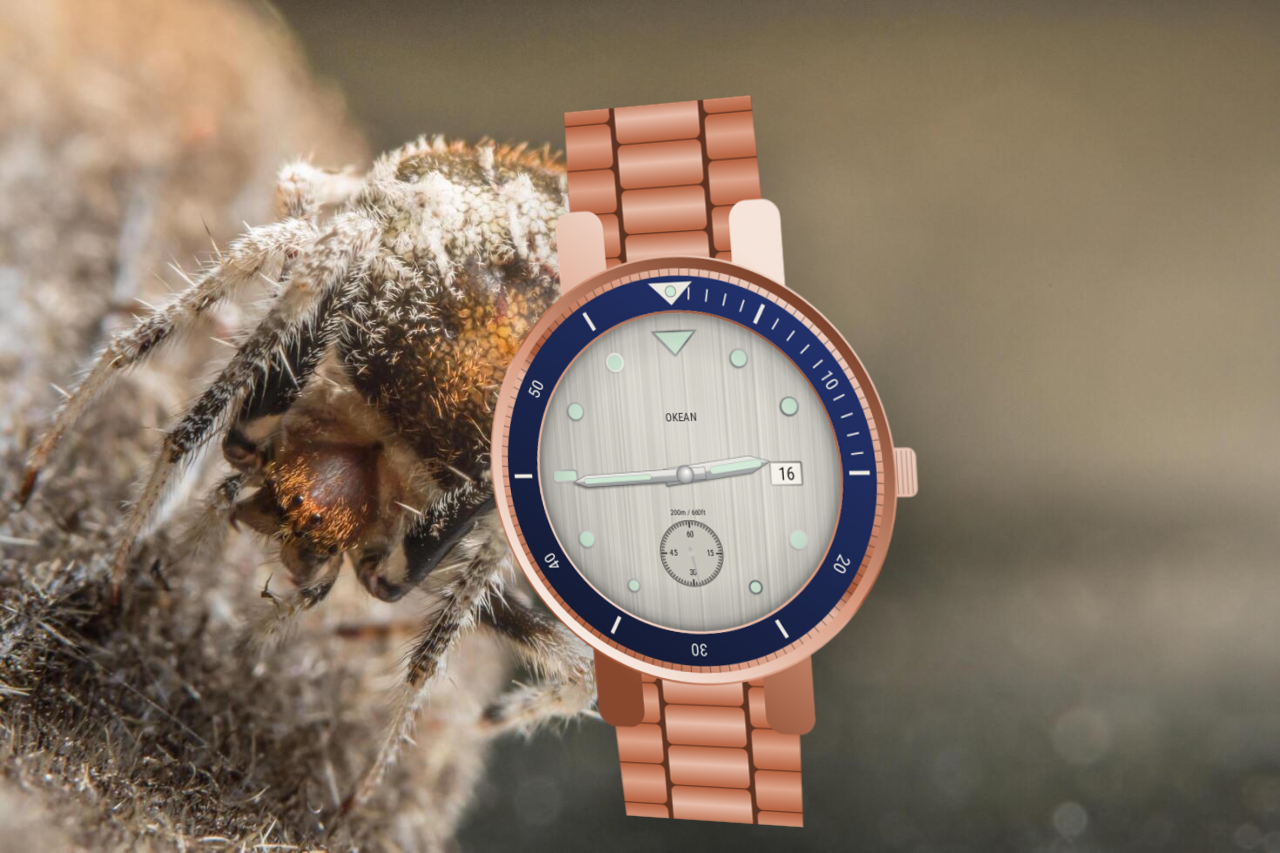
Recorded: h=2 m=44 s=28
